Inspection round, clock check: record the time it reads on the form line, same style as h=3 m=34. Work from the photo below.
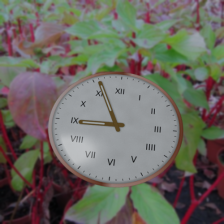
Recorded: h=8 m=56
